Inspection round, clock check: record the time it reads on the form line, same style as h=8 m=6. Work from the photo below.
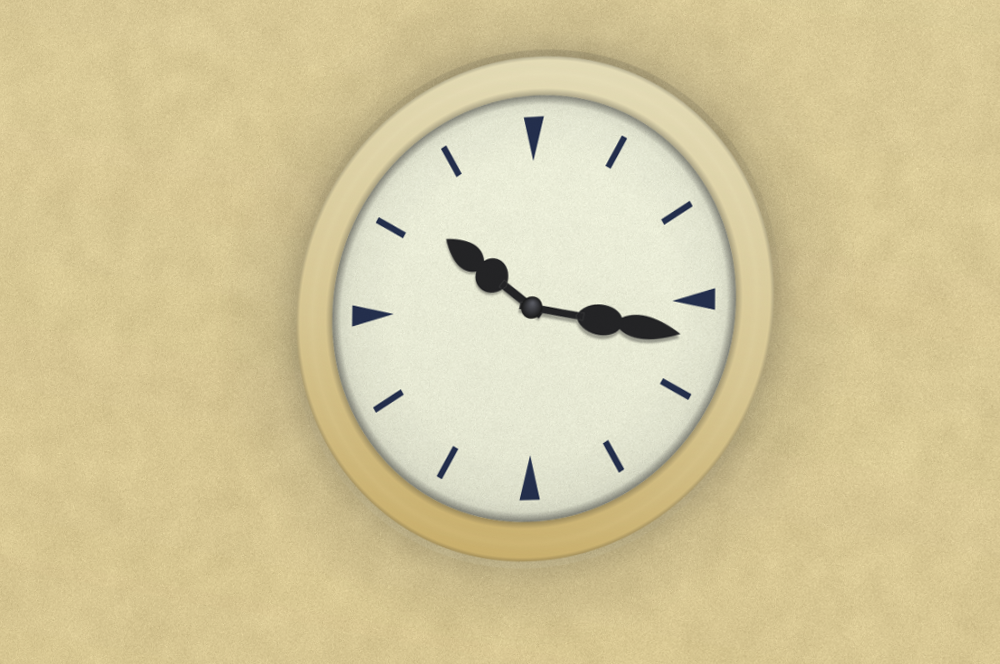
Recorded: h=10 m=17
